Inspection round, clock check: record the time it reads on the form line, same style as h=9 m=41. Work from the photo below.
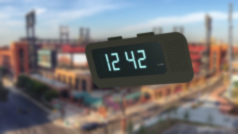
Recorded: h=12 m=42
